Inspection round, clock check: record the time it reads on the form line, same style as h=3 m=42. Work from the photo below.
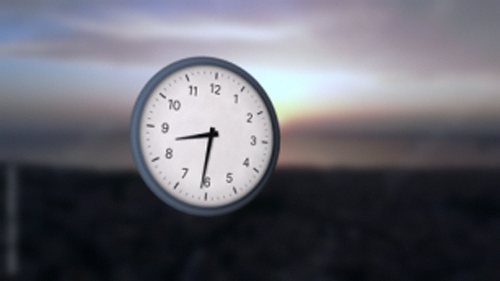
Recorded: h=8 m=31
